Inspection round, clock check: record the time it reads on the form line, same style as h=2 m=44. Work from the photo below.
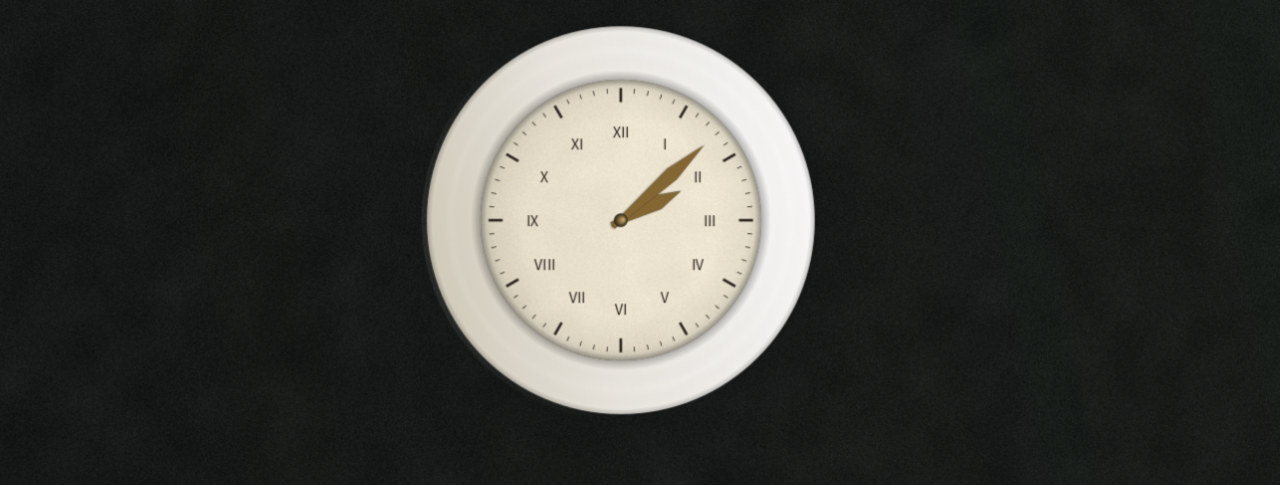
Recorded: h=2 m=8
